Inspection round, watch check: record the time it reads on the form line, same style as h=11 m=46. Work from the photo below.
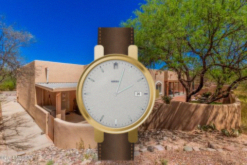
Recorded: h=2 m=3
